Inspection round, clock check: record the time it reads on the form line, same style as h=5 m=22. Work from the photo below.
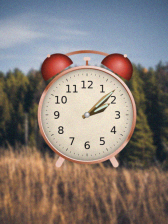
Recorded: h=2 m=8
